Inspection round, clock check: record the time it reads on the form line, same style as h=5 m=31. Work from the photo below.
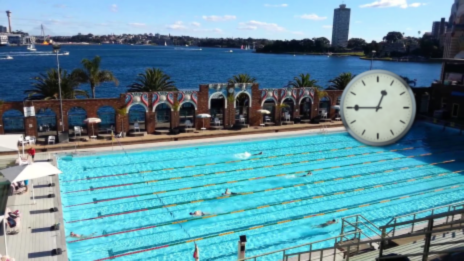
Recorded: h=12 m=45
